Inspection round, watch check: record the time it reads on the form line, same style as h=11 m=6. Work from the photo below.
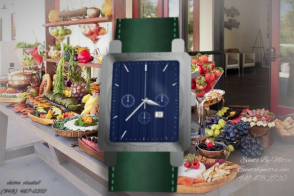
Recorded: h=3 m=37
